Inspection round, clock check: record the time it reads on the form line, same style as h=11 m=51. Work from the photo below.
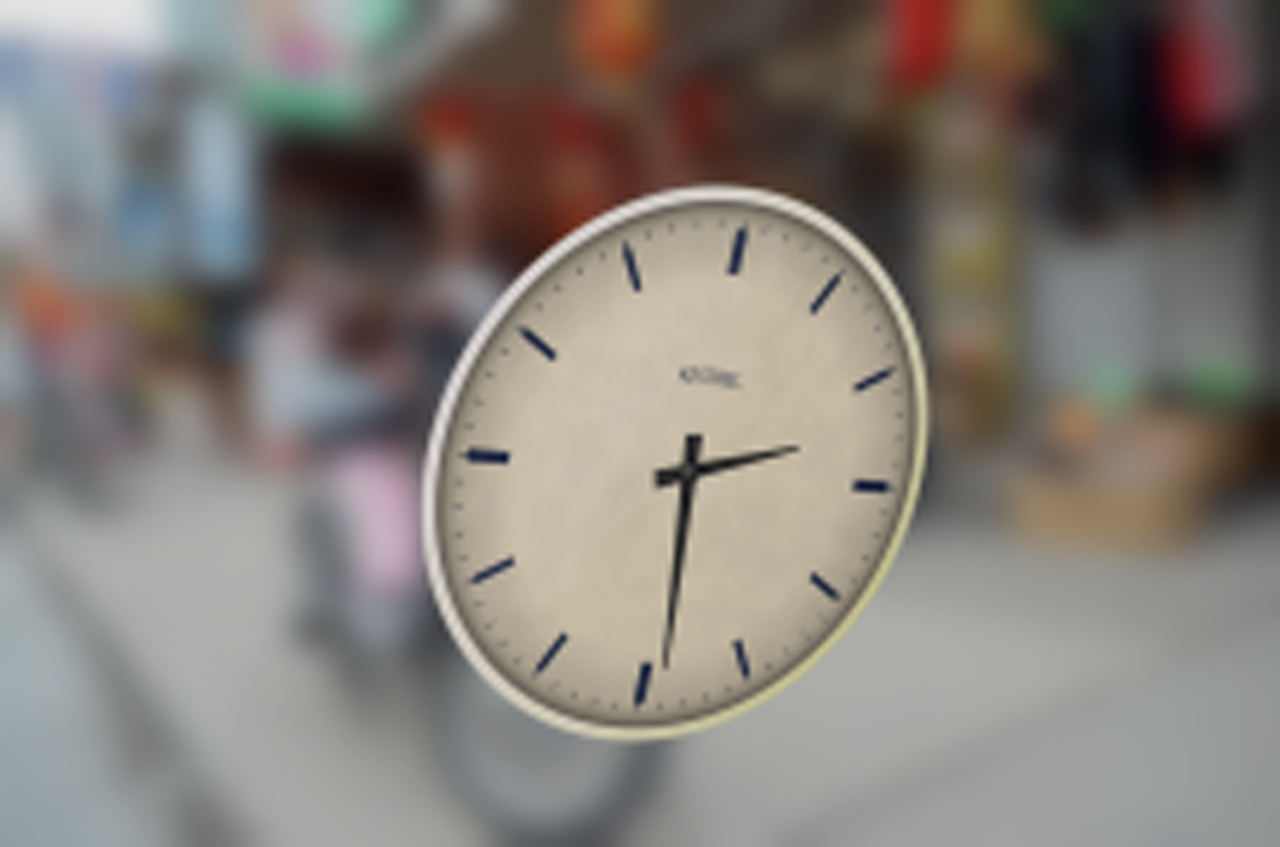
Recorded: h=2 m=29
